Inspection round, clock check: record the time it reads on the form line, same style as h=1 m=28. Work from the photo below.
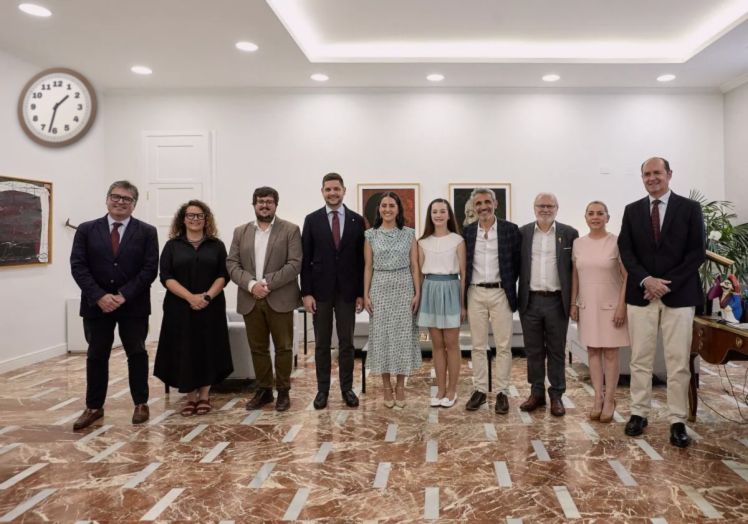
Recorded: h=1 m=32
